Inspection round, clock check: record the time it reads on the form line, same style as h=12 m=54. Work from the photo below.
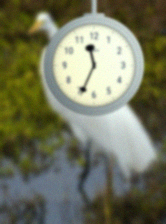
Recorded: h=11 m=34
